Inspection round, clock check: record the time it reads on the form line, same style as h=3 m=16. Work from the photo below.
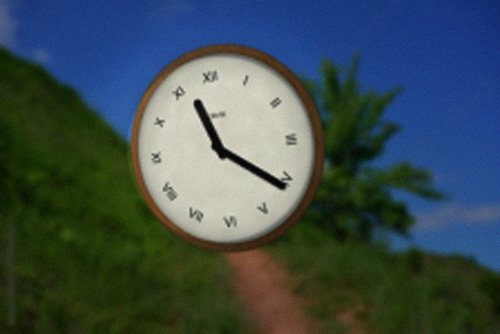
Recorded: h=11 m=21
